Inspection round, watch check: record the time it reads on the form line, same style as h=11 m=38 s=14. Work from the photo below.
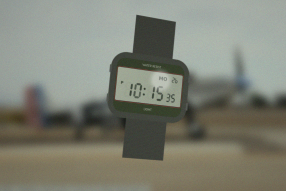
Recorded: h=10 m=15 s=35
